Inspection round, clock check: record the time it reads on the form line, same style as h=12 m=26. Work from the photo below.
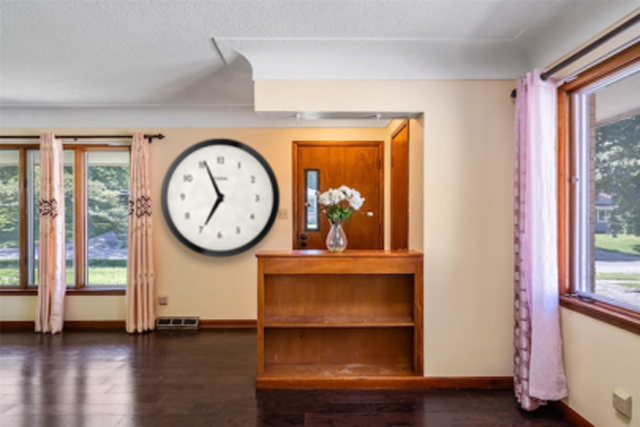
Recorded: h=6 m=56
